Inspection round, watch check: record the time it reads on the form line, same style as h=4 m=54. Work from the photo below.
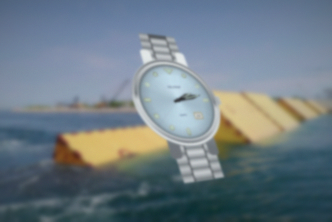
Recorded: h=2 m=13
